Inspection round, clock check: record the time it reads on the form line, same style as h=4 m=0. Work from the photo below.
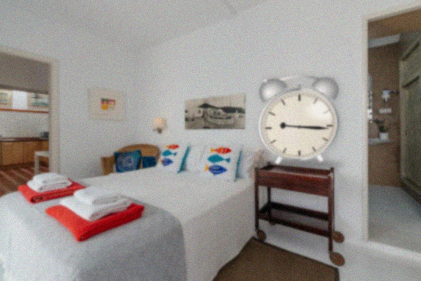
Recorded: h=9 m=16
